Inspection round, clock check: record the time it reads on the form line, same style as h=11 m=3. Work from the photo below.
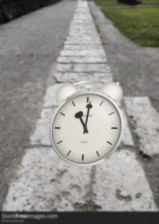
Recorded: h=11 m=1
